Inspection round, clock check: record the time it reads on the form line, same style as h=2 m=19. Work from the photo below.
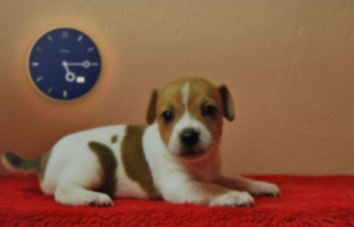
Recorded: h=5 m=15
